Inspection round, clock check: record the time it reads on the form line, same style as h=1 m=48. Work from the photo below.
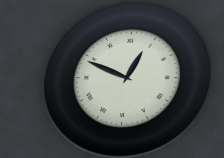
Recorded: h=12 m=49
